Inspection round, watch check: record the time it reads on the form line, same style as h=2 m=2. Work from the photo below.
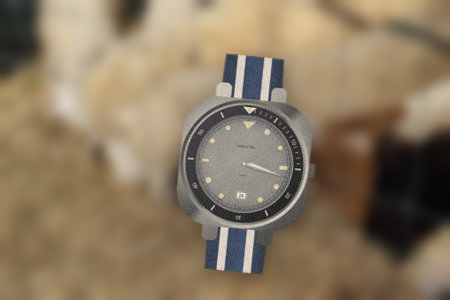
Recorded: h=3 m=17
